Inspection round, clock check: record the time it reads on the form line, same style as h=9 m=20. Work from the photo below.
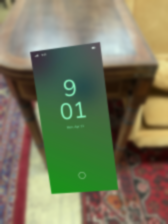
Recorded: h=9 m=1
